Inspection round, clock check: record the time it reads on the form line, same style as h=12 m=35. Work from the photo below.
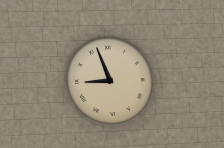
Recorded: h=8 m=57
